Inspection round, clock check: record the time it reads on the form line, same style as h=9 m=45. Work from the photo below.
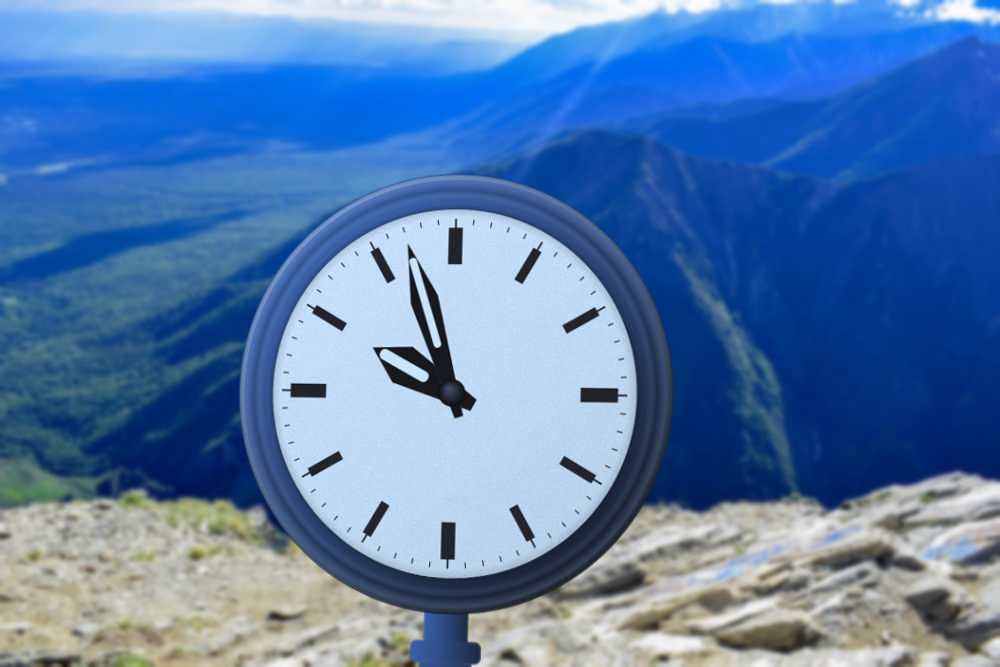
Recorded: h=9 m=57
